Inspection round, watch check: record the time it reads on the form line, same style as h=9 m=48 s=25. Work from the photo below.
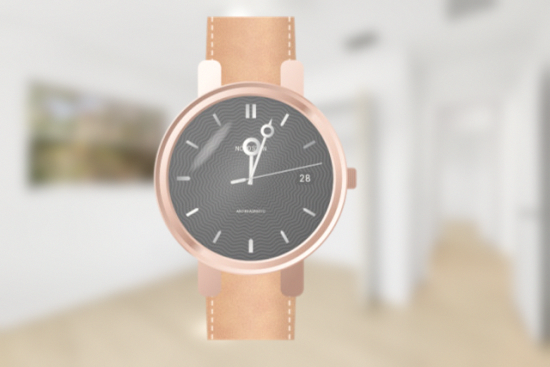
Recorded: h=12 m=3 s=13
